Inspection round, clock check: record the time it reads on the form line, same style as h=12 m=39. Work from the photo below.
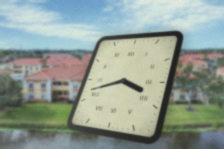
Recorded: h=3 m=42
